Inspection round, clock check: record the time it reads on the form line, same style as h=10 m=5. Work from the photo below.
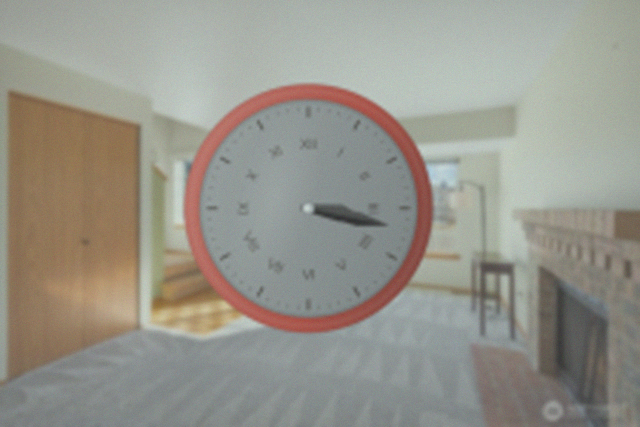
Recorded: h=3 m=17
